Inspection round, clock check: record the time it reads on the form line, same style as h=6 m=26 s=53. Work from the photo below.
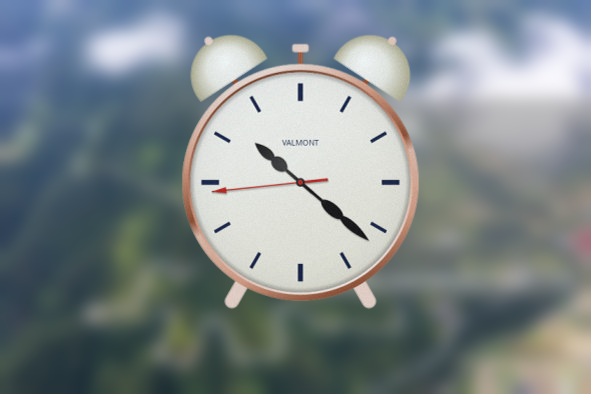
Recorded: h=10 m=21 s=44
